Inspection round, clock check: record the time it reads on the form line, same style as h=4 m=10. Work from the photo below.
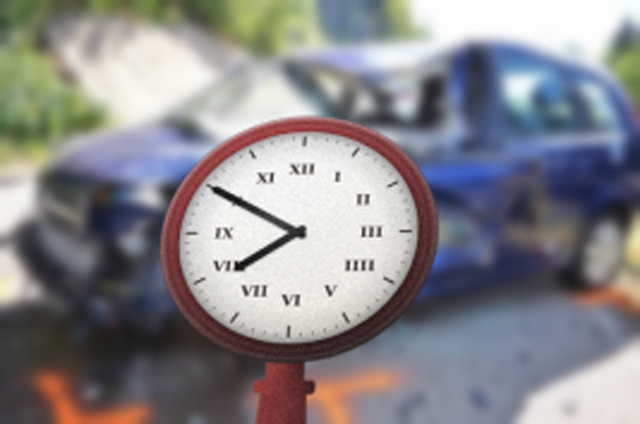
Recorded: h=7 m=50
